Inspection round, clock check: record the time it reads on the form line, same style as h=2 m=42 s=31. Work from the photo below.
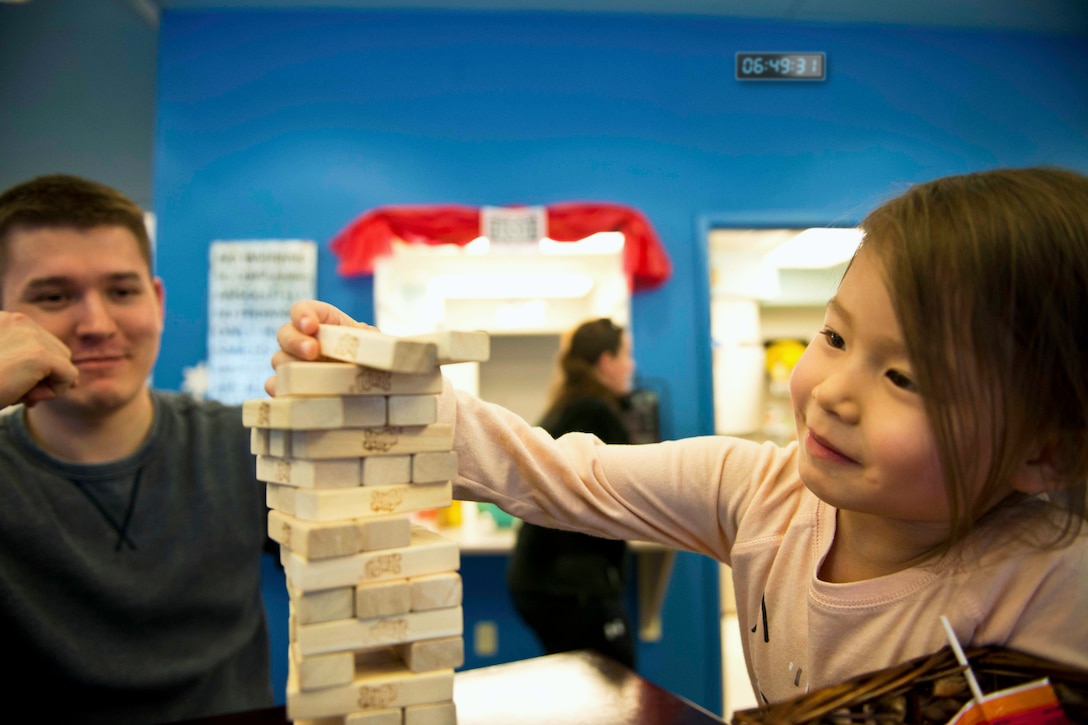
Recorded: h=6 m=49 s=31
